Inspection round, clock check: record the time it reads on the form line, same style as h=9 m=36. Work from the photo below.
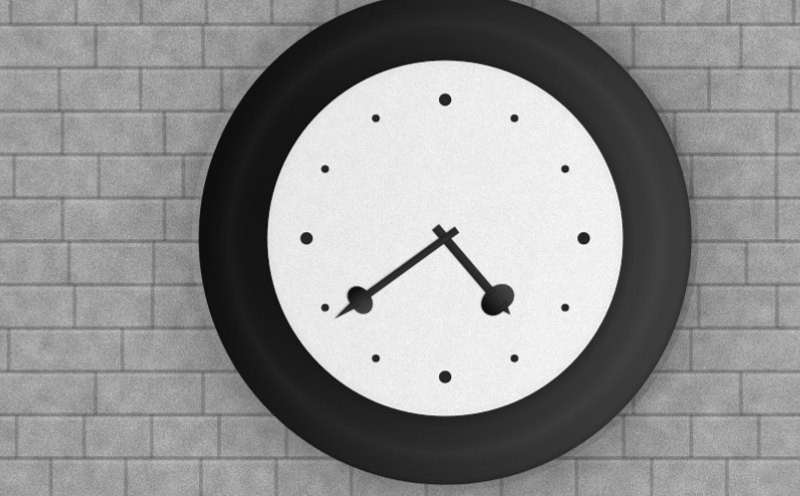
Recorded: h=4 m=39
